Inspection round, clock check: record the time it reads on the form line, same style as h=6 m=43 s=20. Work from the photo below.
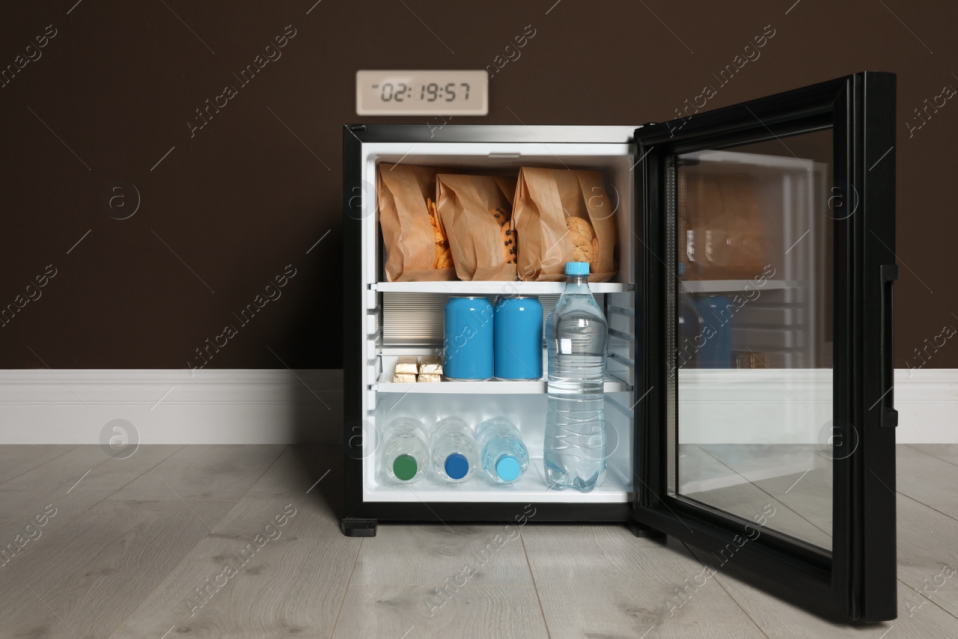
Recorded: h=2 m=19 s=57
